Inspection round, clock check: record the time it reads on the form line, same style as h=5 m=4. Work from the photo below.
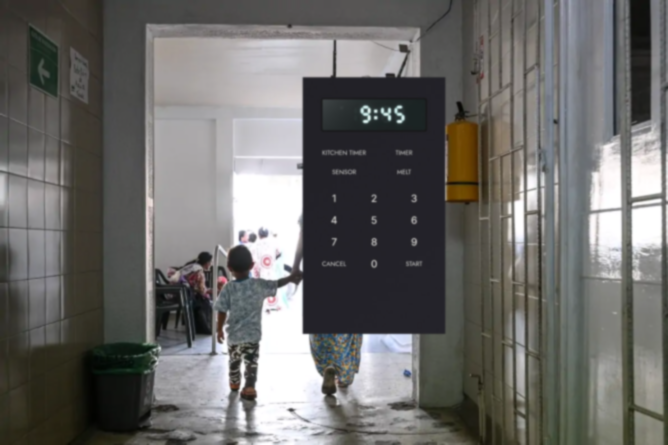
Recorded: h=9 m=45
